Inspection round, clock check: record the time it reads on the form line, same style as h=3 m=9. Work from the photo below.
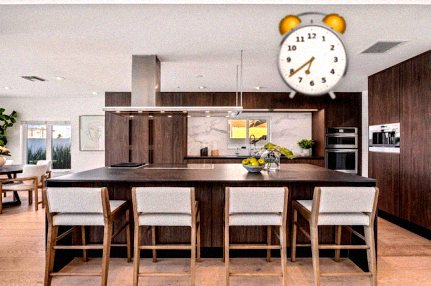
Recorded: h=6 m=39
